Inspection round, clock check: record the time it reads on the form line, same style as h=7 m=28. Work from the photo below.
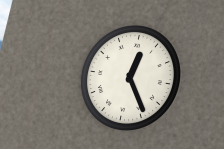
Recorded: h=12 m=24
